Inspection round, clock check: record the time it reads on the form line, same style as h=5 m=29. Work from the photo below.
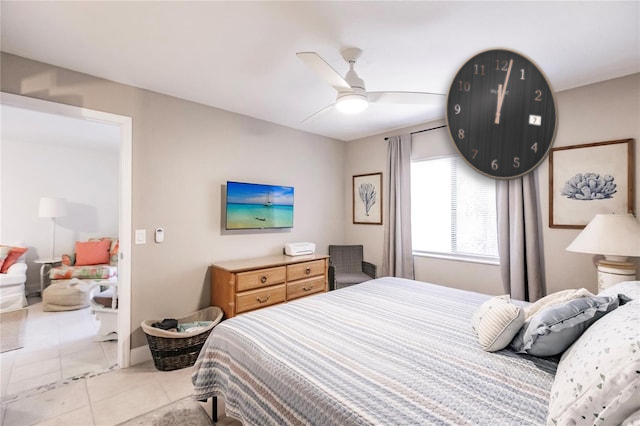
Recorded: h=12 m=2
